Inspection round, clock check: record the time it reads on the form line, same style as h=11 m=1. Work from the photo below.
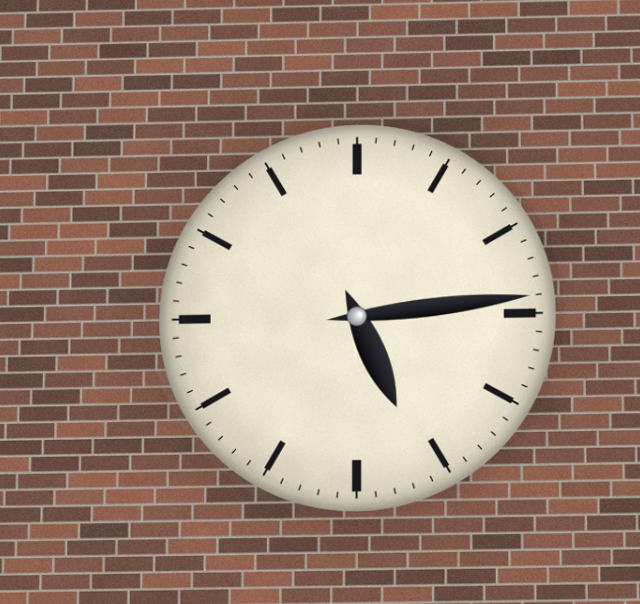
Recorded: h=5 m=14
